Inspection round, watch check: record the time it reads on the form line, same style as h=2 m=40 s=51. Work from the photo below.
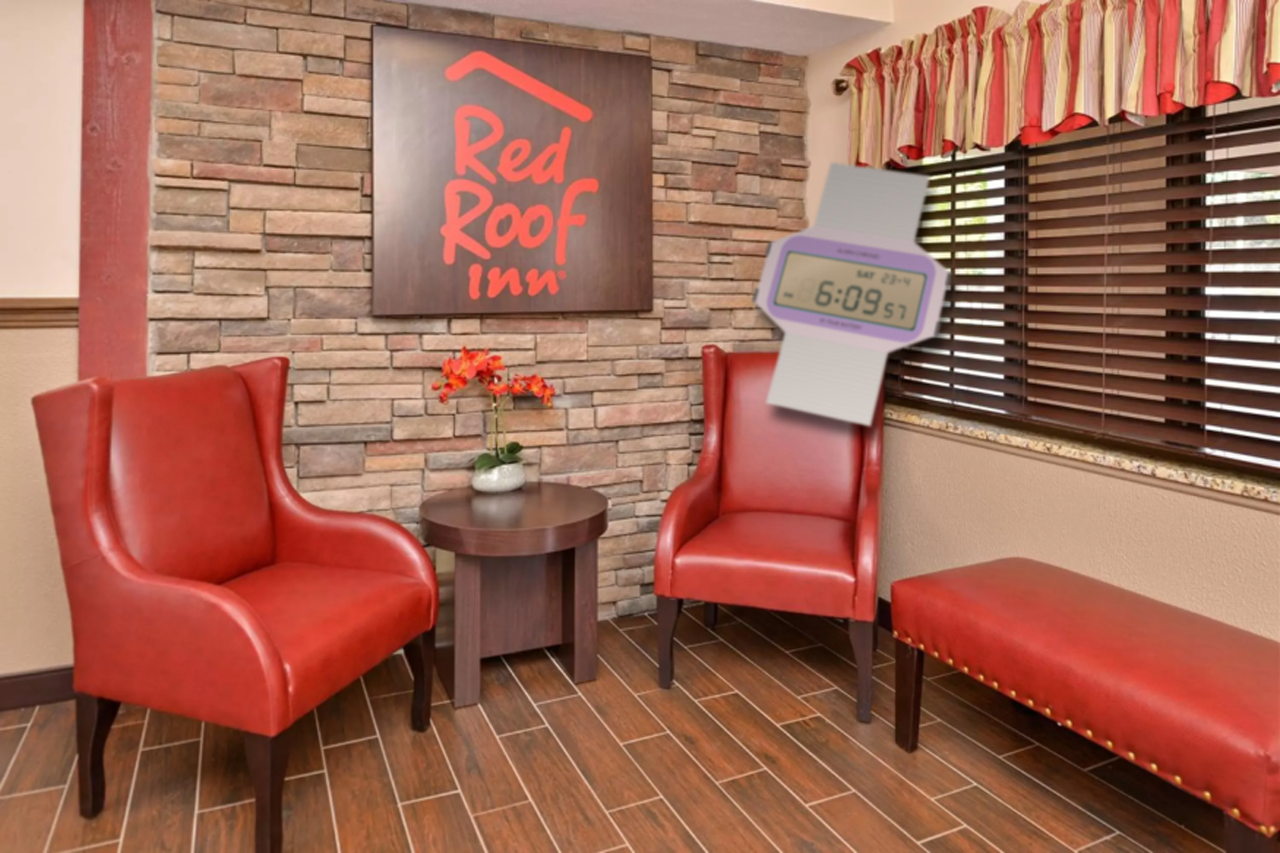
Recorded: h=6 m=9 s=57
